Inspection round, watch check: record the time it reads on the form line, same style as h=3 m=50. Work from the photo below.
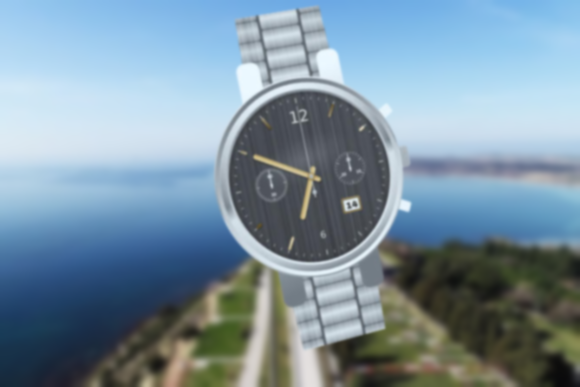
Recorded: h=6 m=50
